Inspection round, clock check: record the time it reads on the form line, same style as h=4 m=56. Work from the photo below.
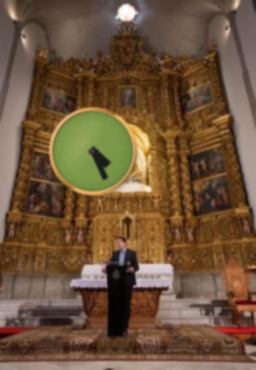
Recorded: h=4 m=26
